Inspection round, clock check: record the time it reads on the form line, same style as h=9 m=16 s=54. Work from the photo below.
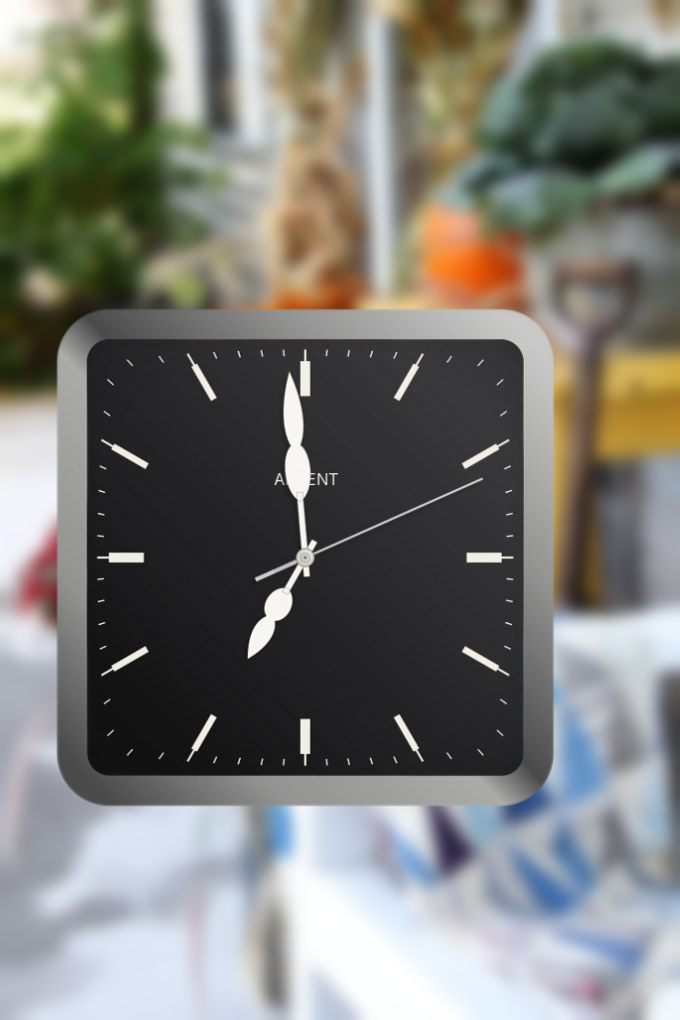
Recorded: h=6 m=59 s=11
